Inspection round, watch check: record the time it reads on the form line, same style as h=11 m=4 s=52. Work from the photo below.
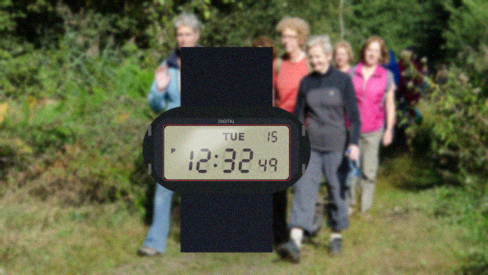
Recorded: h=12 m=32 s=49
